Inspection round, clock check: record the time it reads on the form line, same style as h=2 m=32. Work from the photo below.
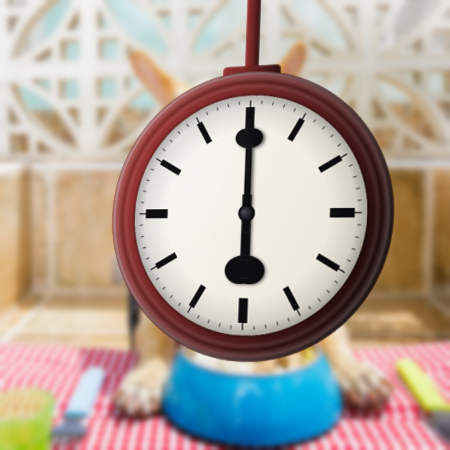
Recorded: h=6 m=0
